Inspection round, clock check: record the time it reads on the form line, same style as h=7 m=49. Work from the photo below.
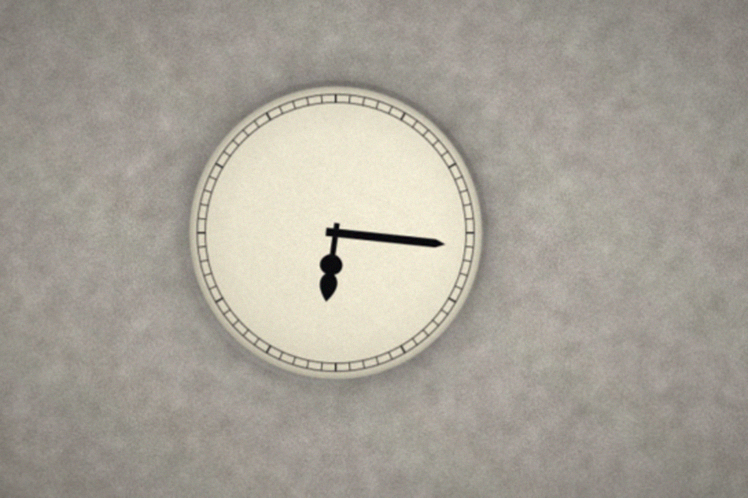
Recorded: h=6 m=16
